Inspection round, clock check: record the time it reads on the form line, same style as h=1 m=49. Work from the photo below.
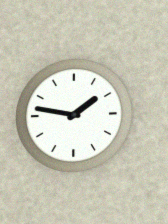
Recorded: h=1 m=47
